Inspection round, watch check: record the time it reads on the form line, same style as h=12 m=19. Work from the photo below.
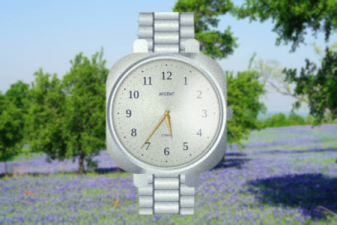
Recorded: h=5 m=36
